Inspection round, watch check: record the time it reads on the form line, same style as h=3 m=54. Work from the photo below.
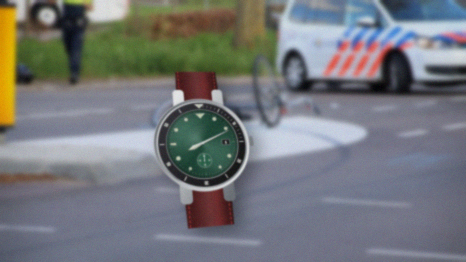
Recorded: h=8 m=11
